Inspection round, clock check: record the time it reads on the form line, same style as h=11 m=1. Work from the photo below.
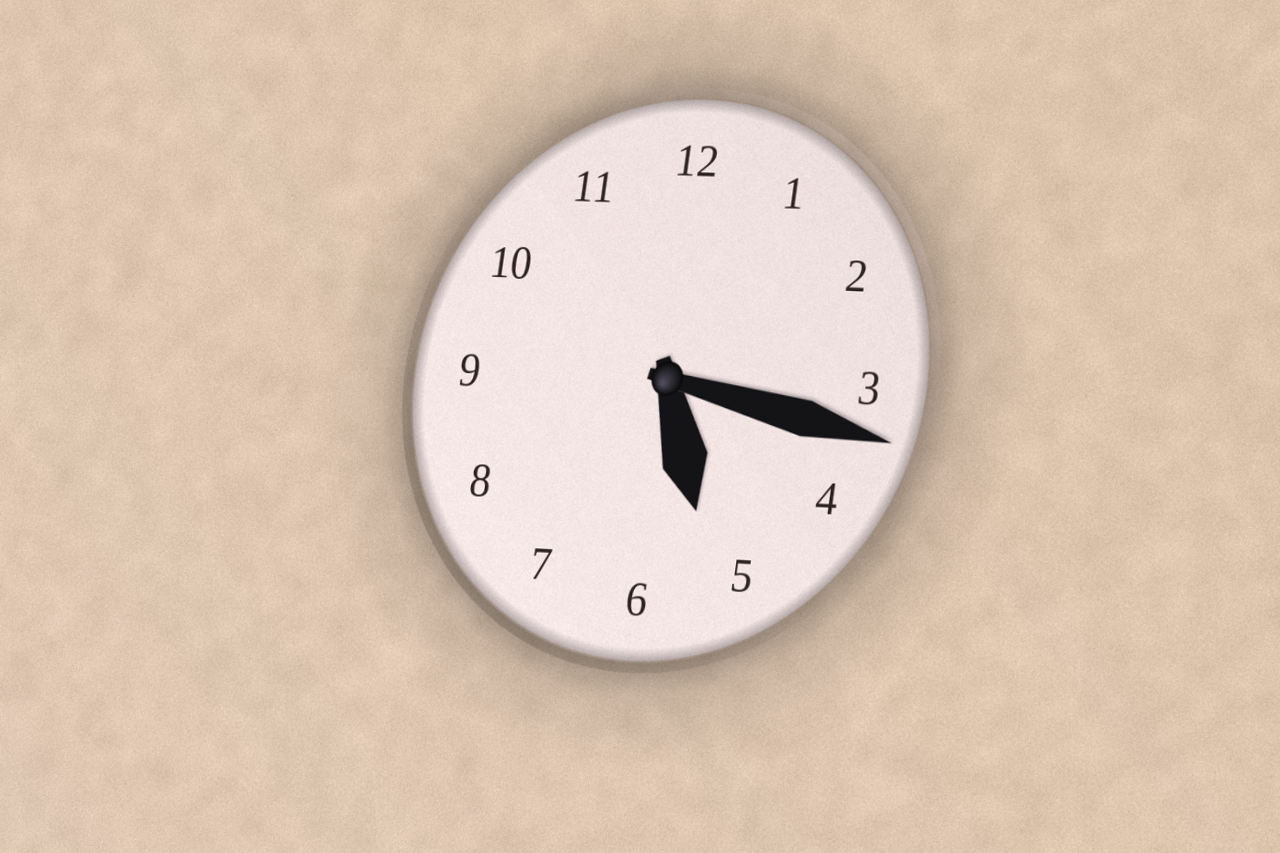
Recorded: h=5 m=17
